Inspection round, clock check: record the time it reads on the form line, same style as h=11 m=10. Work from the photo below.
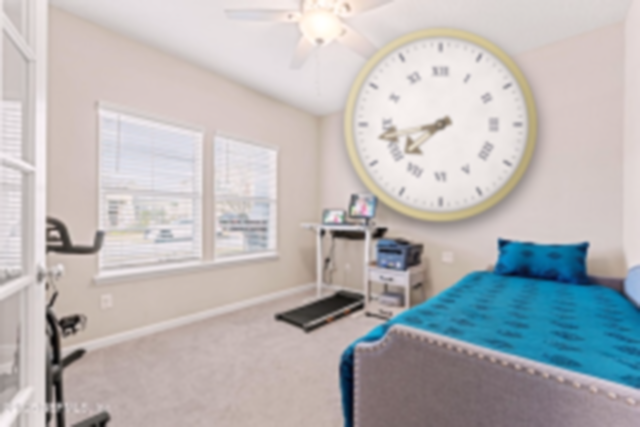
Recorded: h=7 m=43
